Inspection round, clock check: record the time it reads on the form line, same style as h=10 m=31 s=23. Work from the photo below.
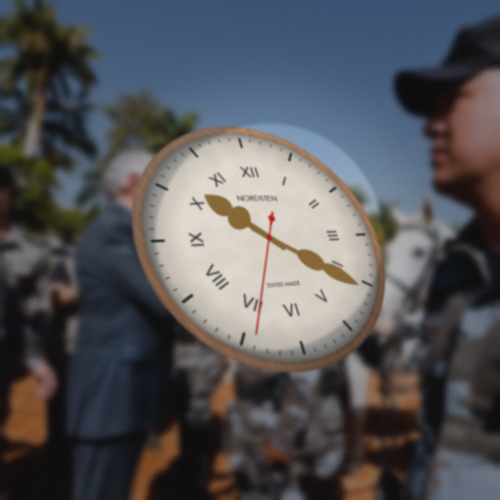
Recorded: h=10 m=20 s=34
